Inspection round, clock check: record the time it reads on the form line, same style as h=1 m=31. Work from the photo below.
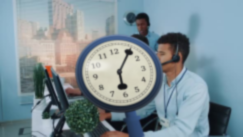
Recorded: h=6 m=6
